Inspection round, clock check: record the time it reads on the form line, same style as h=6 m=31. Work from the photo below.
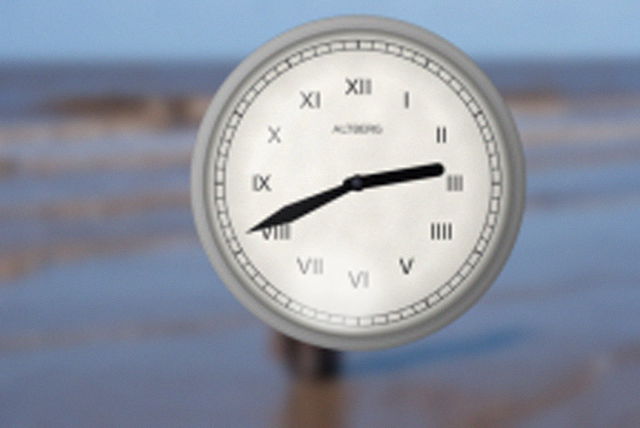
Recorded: h=2 m=41
